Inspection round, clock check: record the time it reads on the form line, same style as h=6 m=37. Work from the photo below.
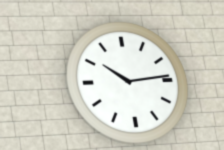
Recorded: h=10 m=14
